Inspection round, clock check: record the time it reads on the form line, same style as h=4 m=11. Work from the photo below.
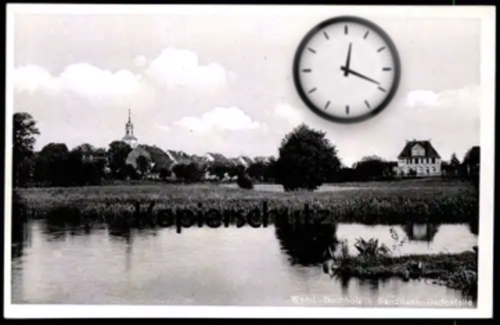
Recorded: h=12 m=19
